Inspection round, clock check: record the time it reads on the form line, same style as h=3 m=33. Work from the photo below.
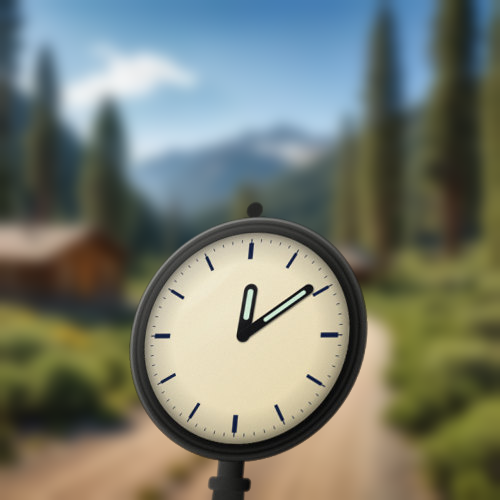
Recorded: h=12 m=9
